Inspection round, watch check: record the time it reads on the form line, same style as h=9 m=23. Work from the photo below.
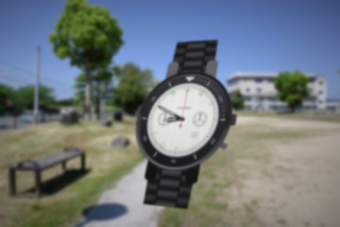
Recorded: h=8 m=49
